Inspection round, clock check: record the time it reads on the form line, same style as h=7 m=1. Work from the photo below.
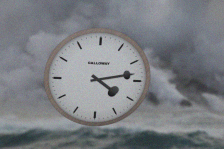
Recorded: h=4 m=13
